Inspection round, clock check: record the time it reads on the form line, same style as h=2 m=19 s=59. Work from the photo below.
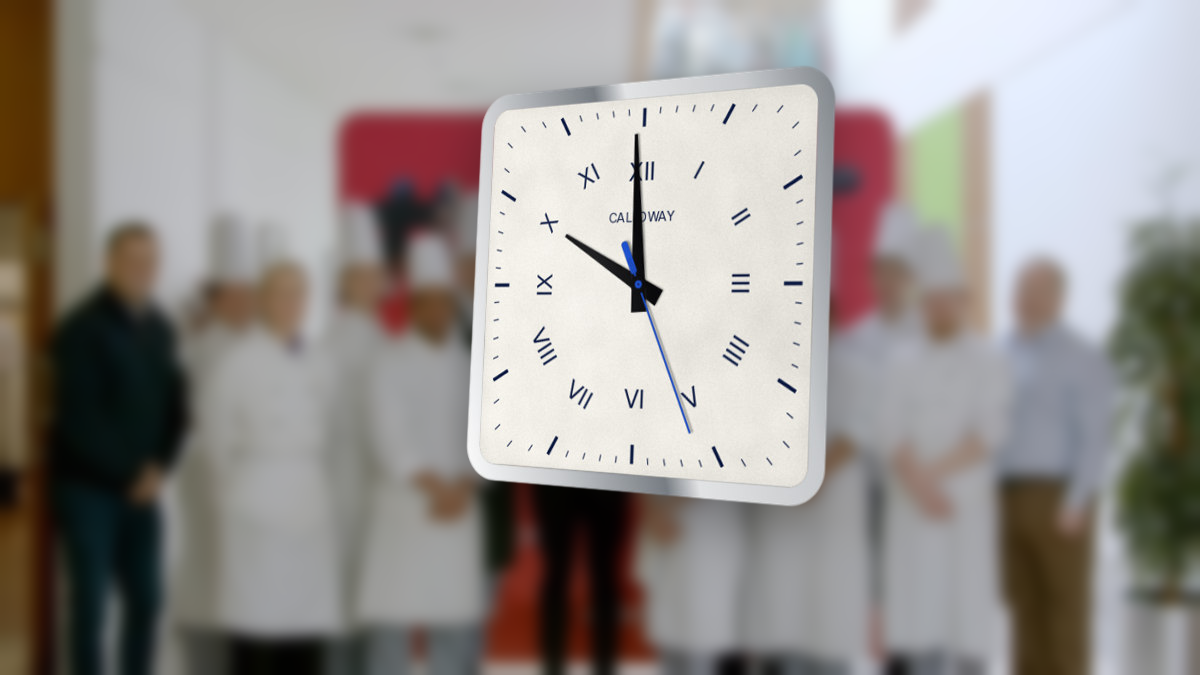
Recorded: h=9 m=59 s=26
